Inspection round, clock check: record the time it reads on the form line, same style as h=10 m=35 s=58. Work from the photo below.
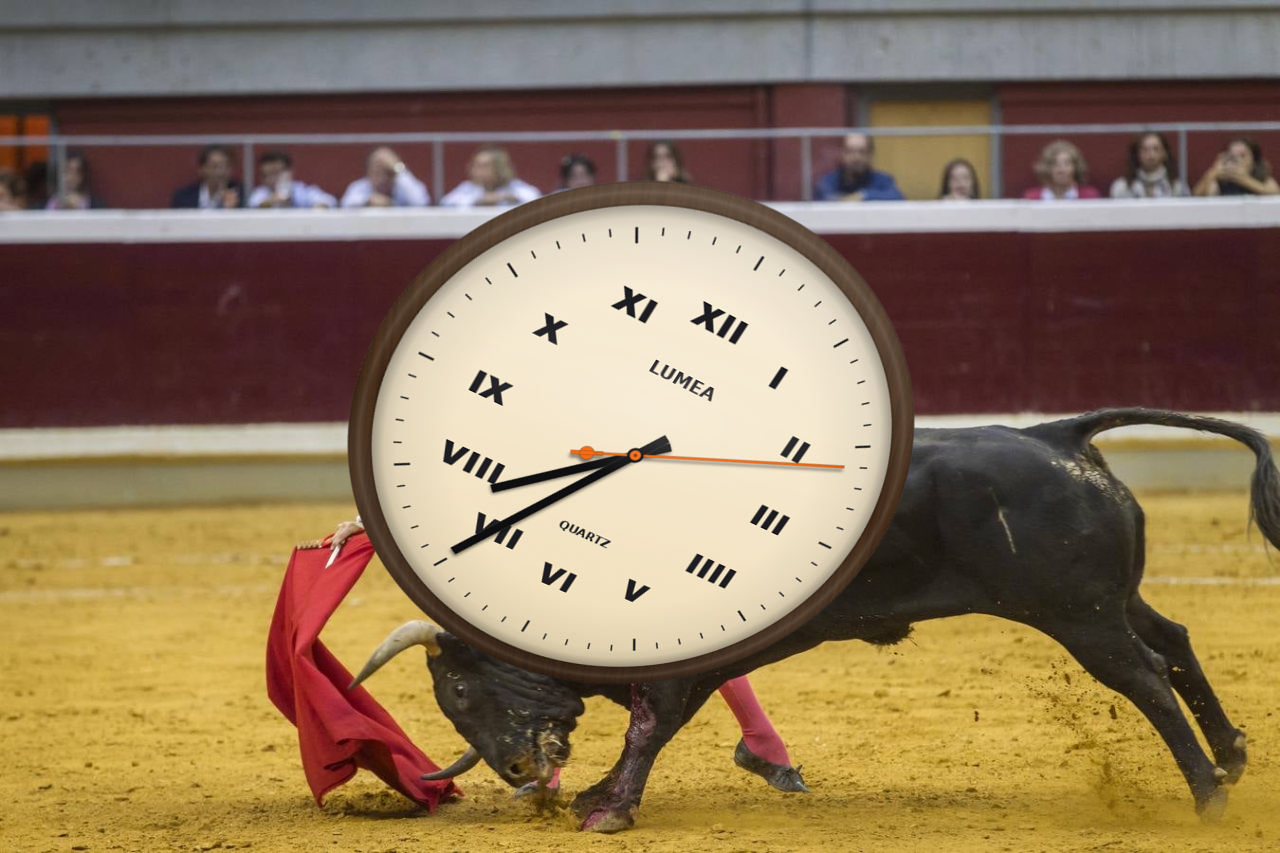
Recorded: h=7 m=35 s=11
